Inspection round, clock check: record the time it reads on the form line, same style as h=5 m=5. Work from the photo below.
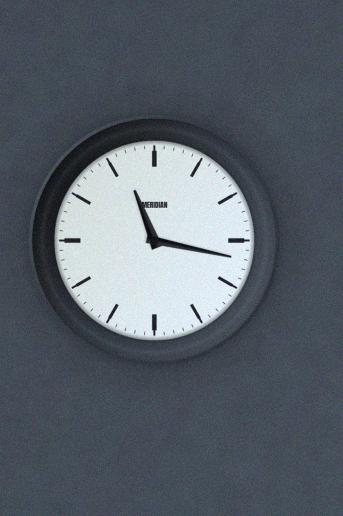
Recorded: h=11 m=17
